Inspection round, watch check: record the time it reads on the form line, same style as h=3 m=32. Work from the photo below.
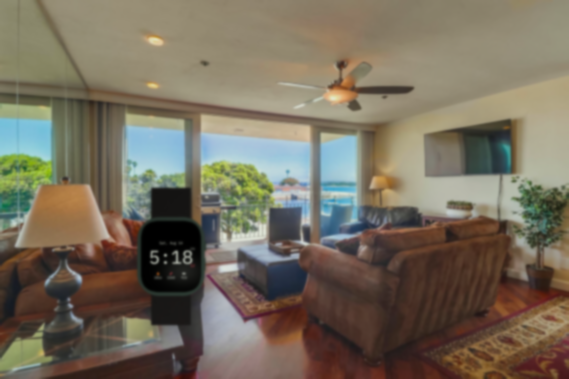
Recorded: h=5 m=18
